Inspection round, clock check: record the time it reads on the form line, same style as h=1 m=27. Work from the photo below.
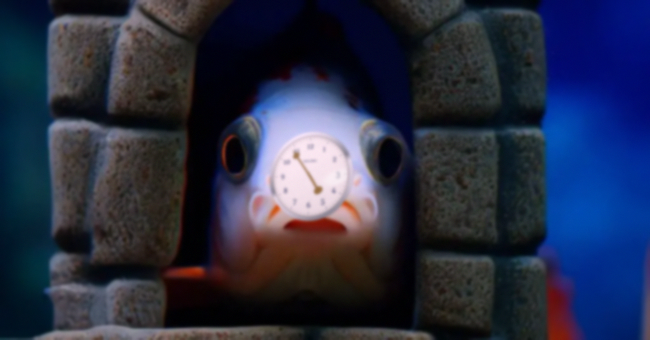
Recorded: h=4 m=54
